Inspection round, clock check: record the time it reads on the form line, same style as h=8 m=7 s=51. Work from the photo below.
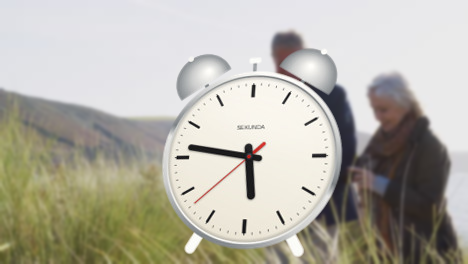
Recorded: h=5 m=46 s=38
